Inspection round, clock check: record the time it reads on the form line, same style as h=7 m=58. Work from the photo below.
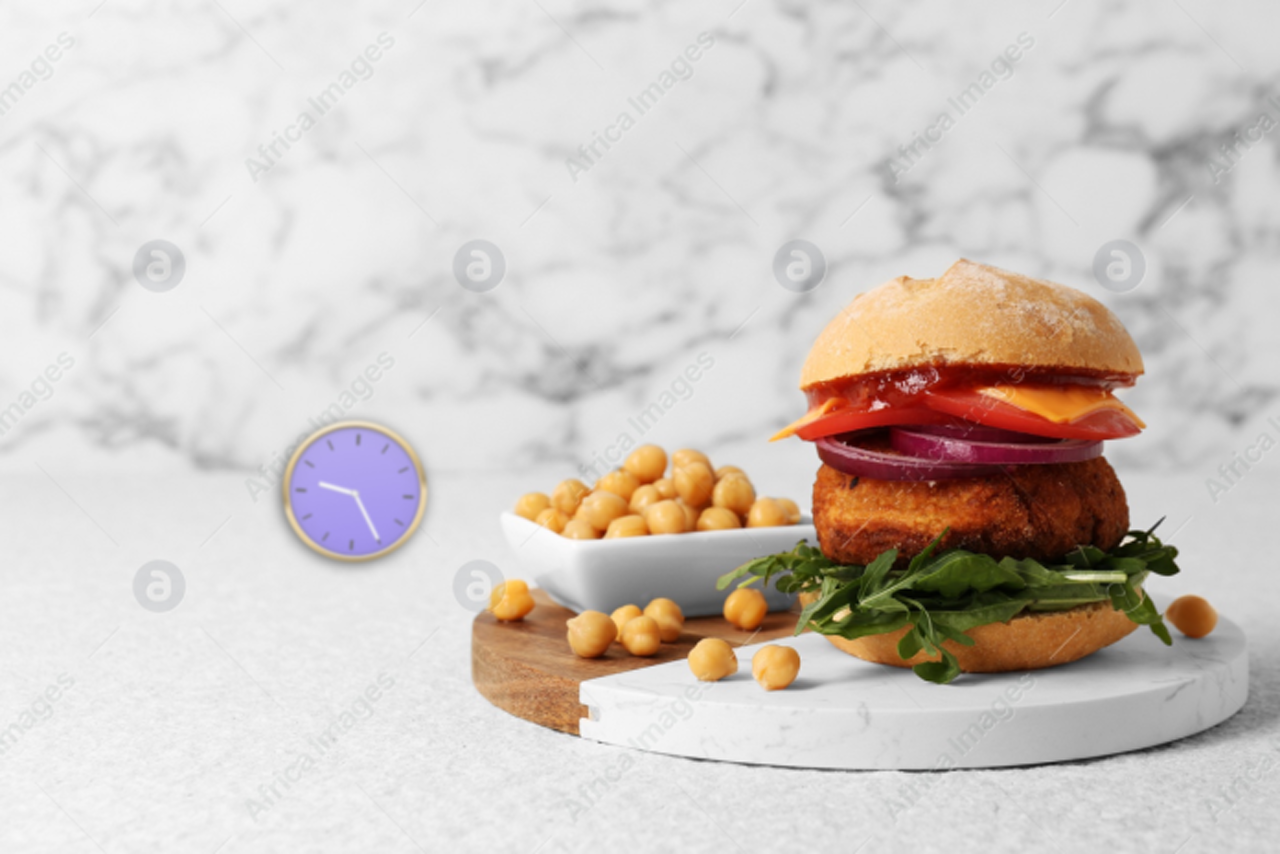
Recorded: h=9 m=25
